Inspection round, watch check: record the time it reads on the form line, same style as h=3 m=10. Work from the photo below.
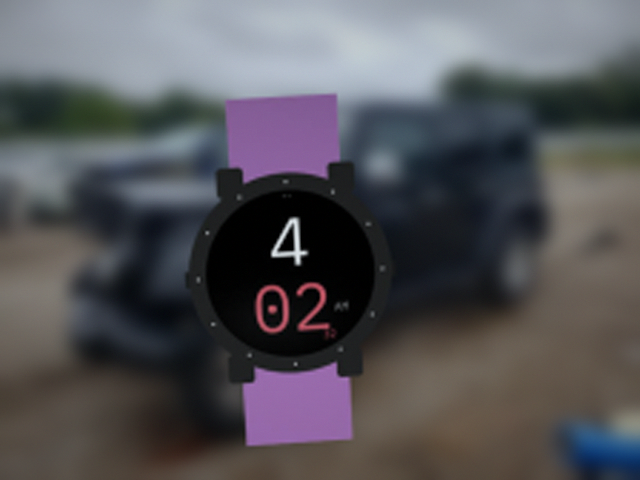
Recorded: h=4 m=2
